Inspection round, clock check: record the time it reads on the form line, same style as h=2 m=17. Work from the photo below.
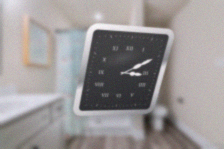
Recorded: h=3 m=10
